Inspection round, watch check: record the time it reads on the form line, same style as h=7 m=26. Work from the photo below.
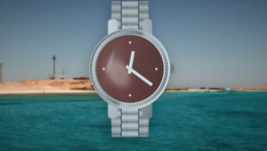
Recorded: h=12 m=21
